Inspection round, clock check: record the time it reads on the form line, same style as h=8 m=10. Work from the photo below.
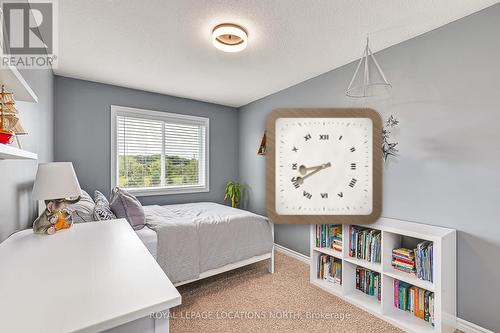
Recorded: h=8 m=40
